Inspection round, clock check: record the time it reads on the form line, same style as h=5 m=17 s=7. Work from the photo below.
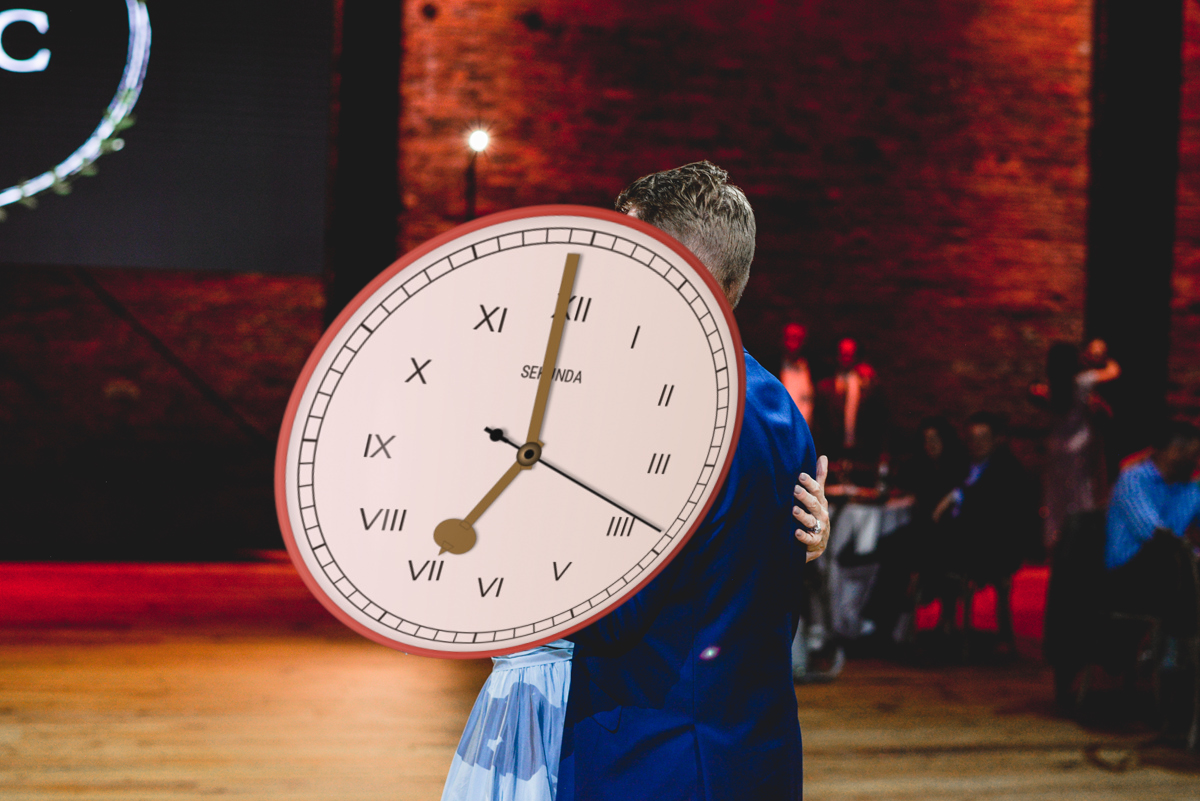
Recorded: h=6 m=59 s=19
